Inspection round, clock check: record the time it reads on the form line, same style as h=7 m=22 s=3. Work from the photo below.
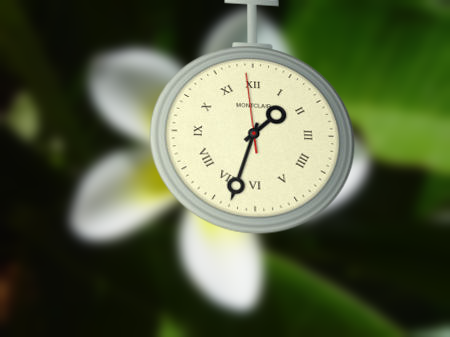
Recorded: h=1 m=32 s=59
